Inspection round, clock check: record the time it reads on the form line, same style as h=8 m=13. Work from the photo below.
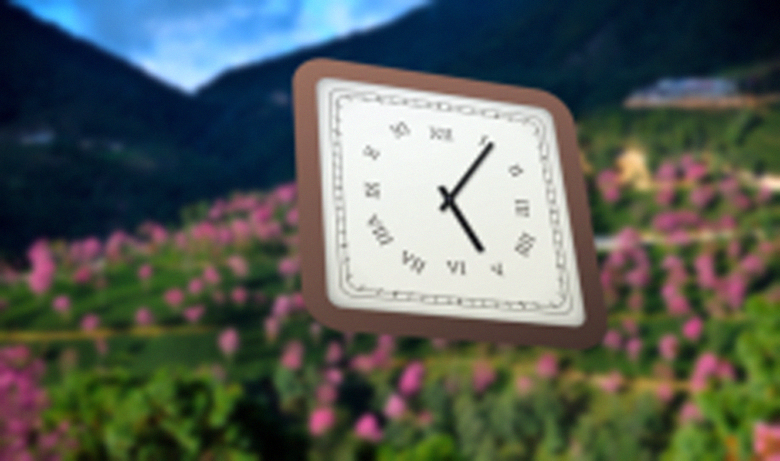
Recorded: h=5 m=6
